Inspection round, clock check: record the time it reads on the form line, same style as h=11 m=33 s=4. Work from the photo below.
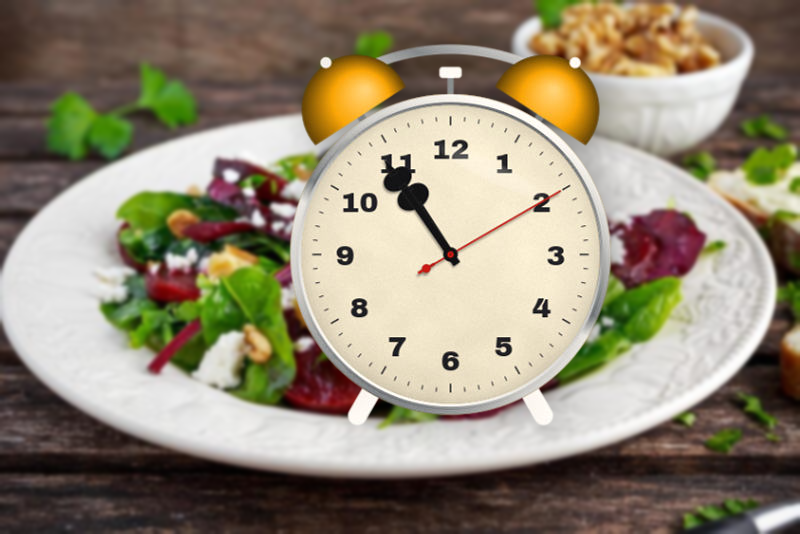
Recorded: h=10 m=54 s=10
